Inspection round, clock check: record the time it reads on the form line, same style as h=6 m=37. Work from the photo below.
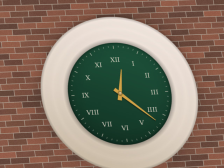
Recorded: h=12 m=22
